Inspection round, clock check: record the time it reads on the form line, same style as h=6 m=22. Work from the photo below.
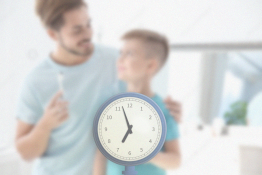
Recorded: h=6 m=57
